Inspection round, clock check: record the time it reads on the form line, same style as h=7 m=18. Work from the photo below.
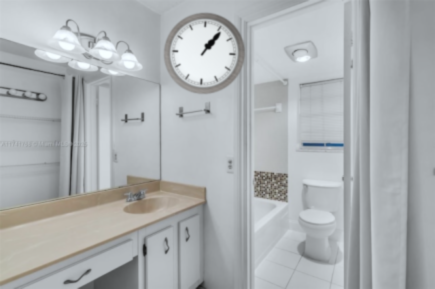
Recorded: h=1 m=6
